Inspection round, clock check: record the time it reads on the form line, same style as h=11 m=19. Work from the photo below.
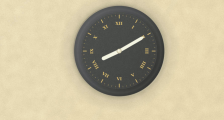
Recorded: h=8 m=10
